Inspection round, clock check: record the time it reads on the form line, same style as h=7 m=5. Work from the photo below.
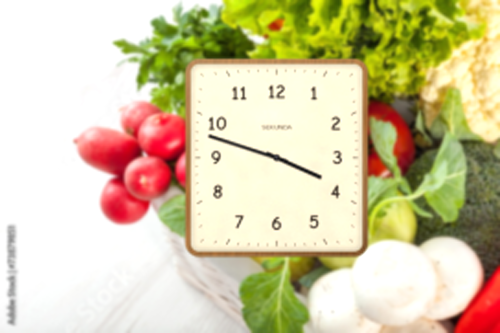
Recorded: h=3 m=48
